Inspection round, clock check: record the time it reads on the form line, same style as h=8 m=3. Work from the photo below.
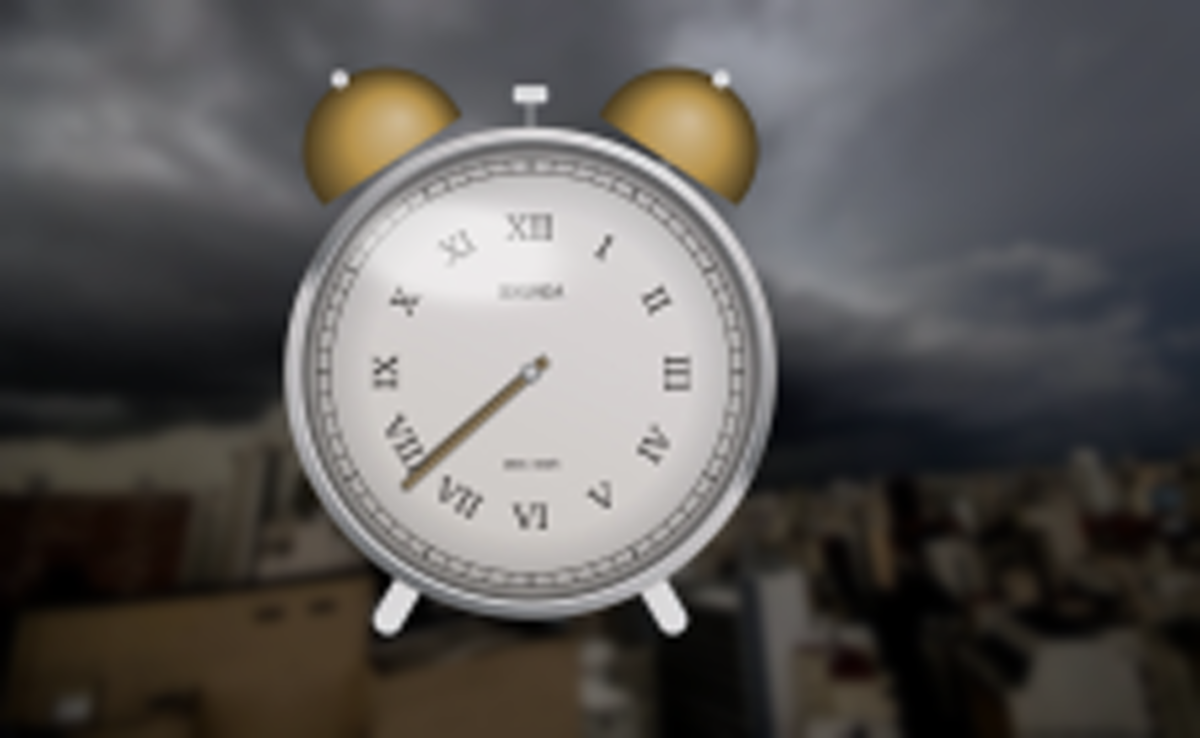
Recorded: h=7 m=38
